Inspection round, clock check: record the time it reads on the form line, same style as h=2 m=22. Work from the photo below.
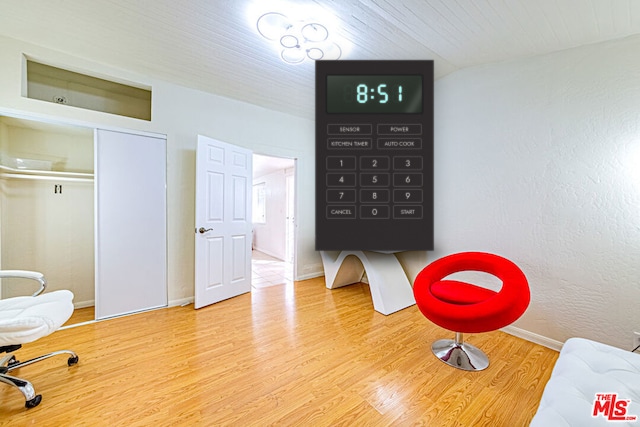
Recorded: h=8 m=51
